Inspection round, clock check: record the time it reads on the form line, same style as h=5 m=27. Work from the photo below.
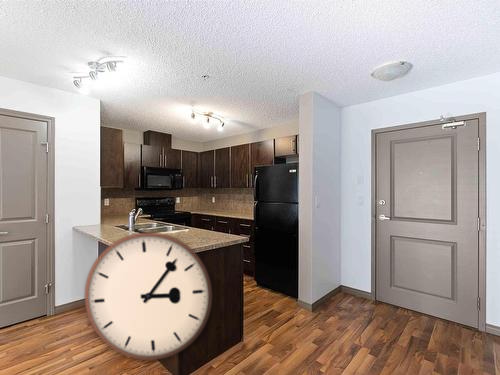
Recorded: h=3 m=7
